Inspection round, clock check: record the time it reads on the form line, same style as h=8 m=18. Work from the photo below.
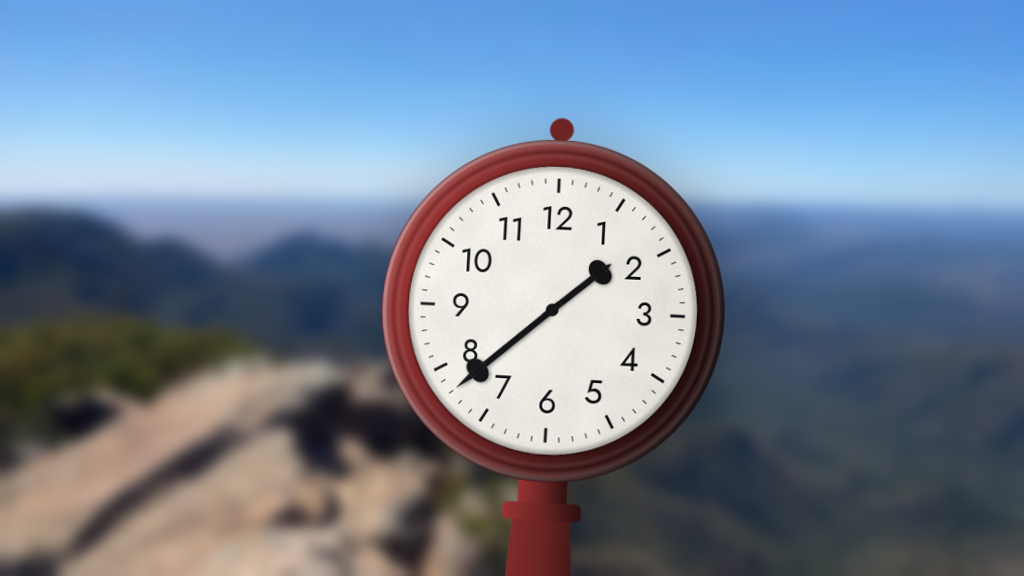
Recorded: h=1 m=38
